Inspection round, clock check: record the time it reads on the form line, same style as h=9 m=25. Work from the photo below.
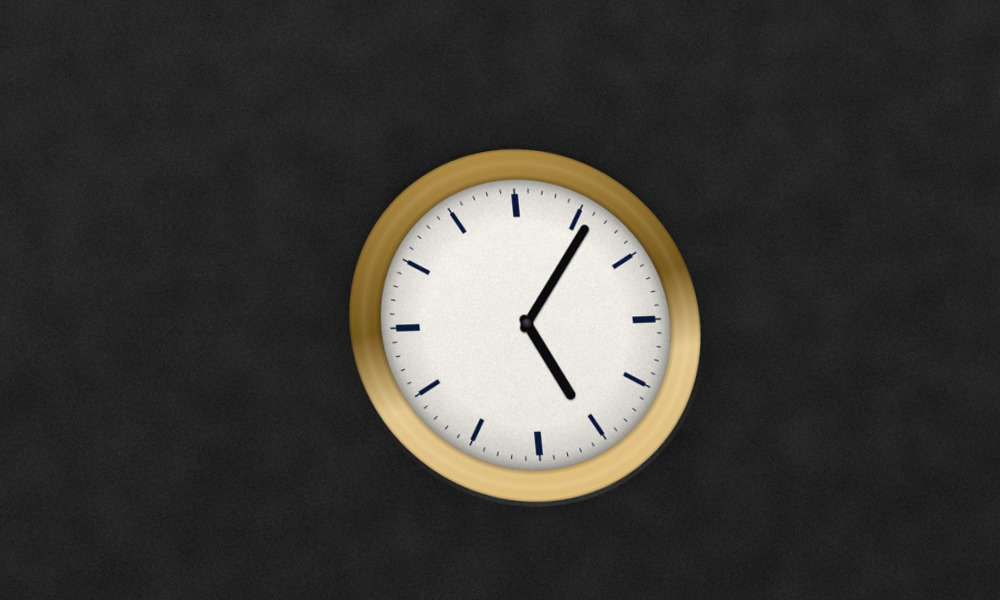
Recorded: h=5 m=6
